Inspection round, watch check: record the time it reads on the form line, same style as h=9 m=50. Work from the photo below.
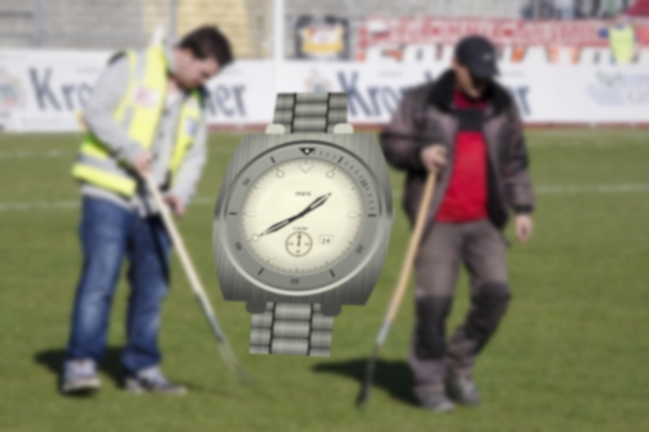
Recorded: h=1 m=40
